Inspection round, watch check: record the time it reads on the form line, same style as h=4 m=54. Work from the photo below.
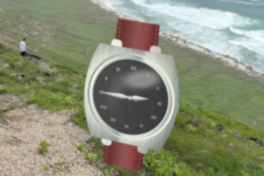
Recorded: h=2 m=45
